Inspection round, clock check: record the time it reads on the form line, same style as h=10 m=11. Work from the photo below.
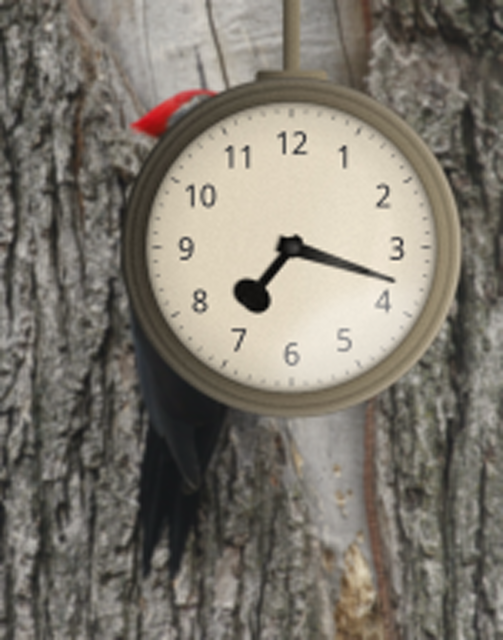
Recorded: h=7 m=18
